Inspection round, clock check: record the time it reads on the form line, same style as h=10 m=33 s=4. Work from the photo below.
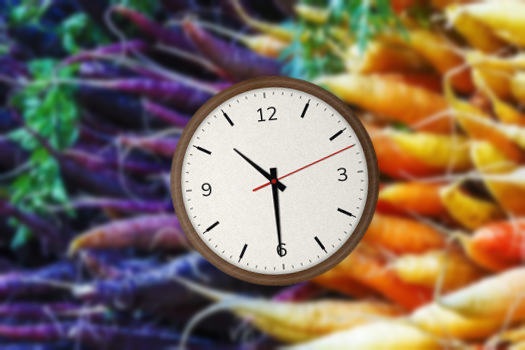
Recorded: h=10 m=30 s=12
